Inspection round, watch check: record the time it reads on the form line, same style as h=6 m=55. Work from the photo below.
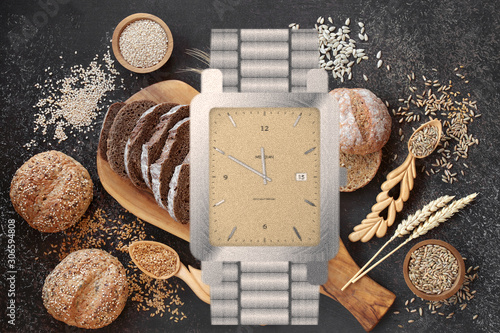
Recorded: h=11 m=50
